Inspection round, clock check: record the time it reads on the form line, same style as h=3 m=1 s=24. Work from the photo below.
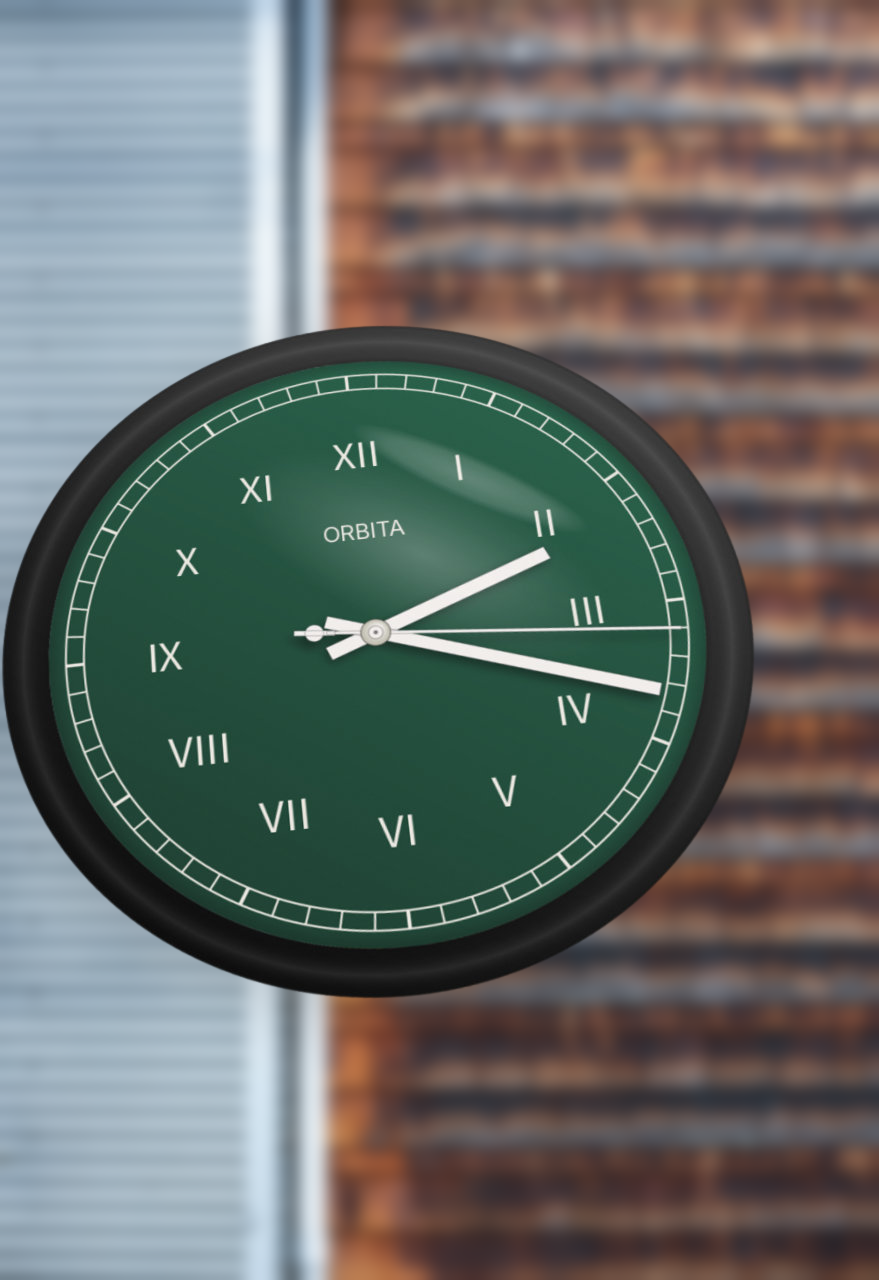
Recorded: h=2 m=18 s=16
